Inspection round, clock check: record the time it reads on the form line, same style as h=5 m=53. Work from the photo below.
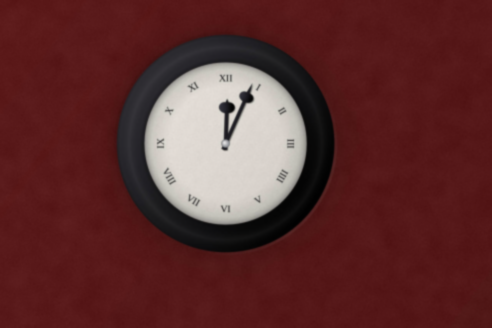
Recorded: h=12 m=4
